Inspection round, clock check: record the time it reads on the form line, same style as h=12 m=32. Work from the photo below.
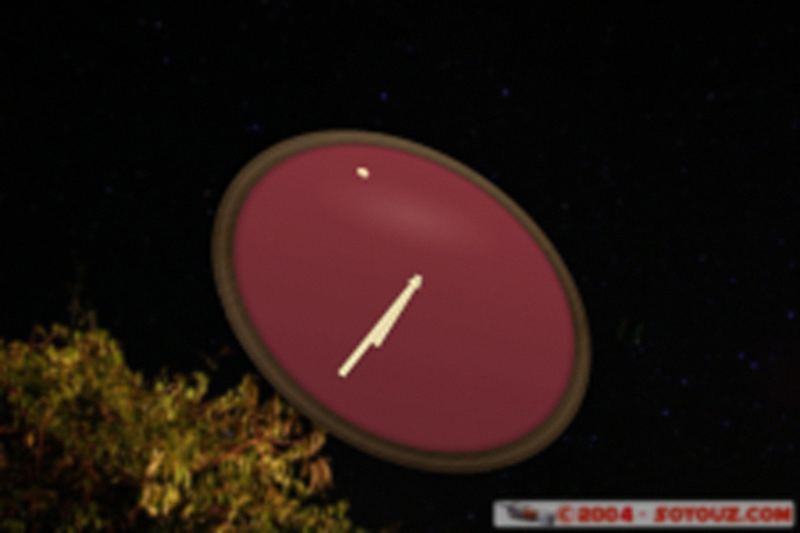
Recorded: h=7 m=39
